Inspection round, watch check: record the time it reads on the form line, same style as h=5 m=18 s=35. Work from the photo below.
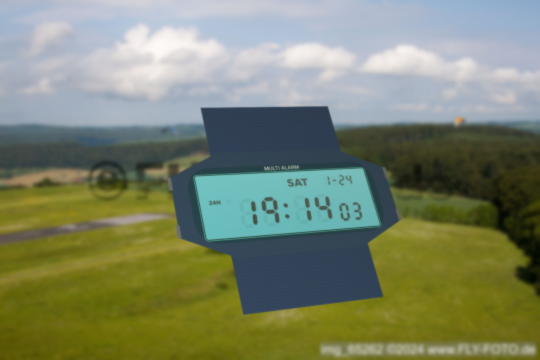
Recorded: h=19 m=14 s=3
